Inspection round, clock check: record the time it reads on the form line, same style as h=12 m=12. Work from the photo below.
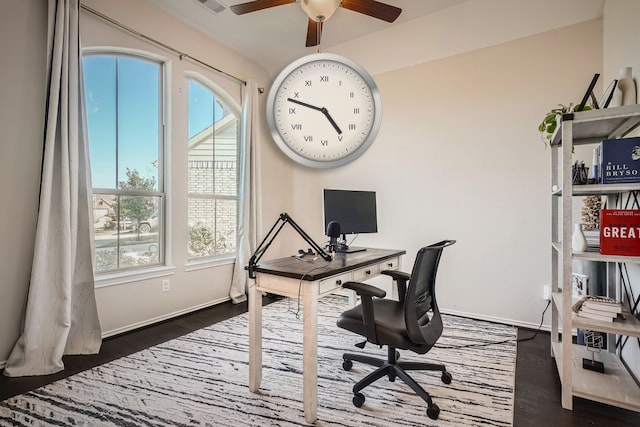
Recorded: h=4 m=48
